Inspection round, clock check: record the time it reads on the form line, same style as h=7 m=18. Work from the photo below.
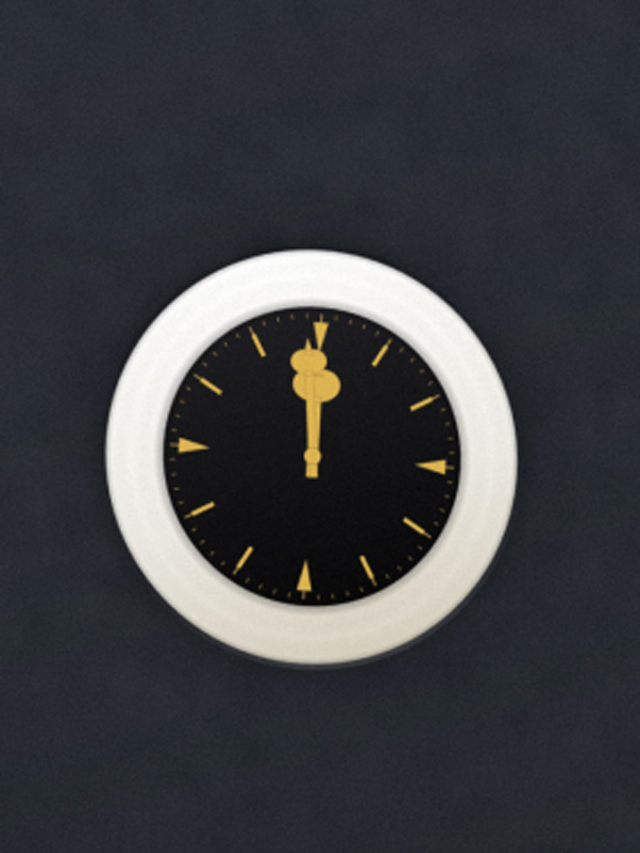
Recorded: h=11 m=59
